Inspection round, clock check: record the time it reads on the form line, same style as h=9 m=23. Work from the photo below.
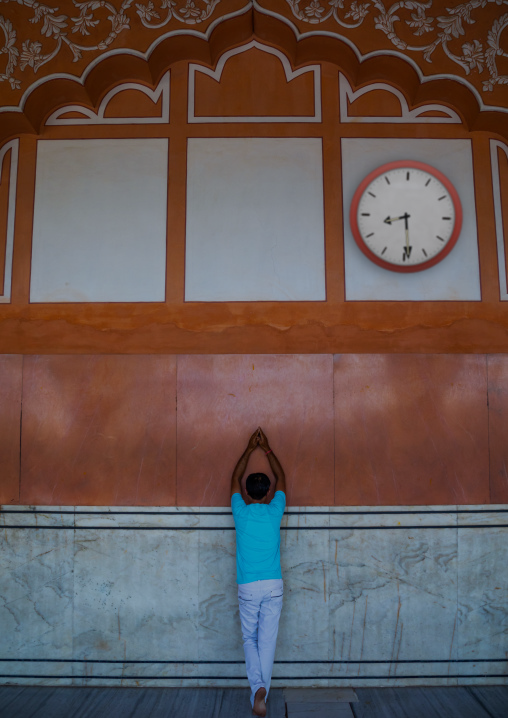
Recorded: h=8 m=29
